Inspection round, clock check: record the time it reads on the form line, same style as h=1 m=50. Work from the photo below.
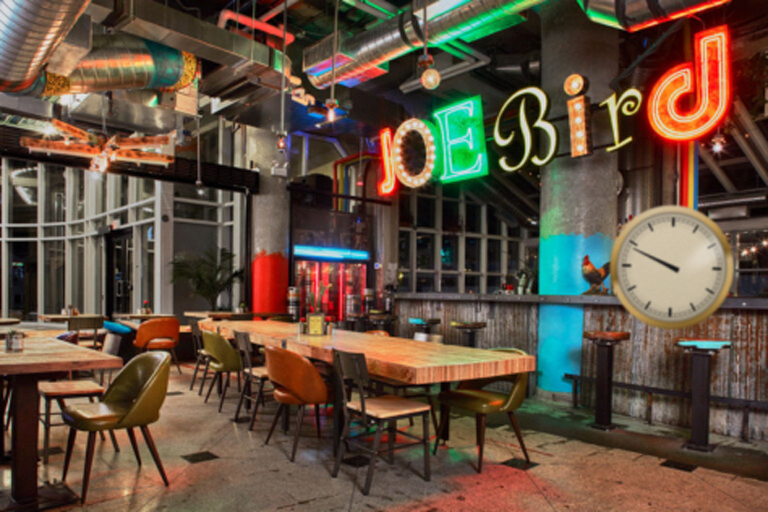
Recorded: h=9 m=49
